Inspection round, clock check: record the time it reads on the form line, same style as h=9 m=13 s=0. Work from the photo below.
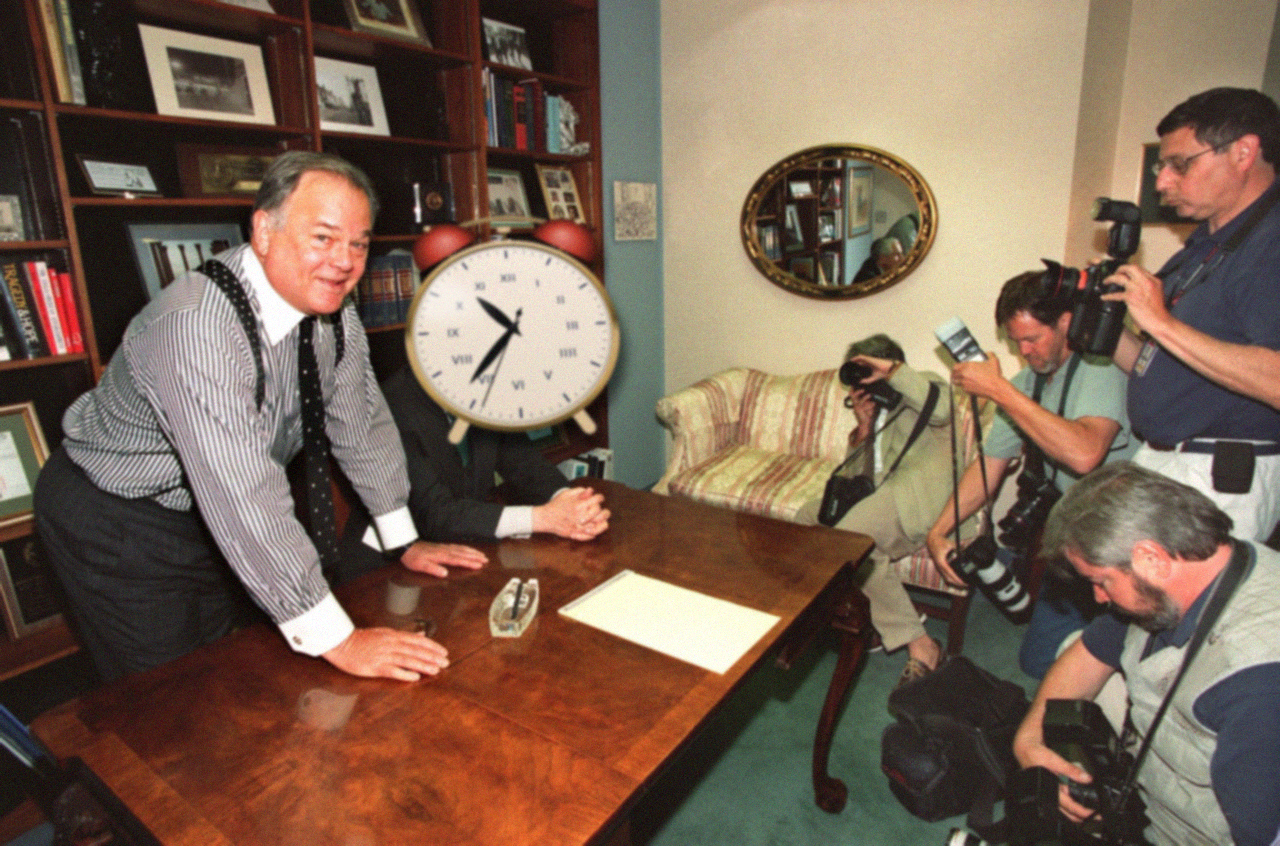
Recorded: h=10 m=36 s=34
